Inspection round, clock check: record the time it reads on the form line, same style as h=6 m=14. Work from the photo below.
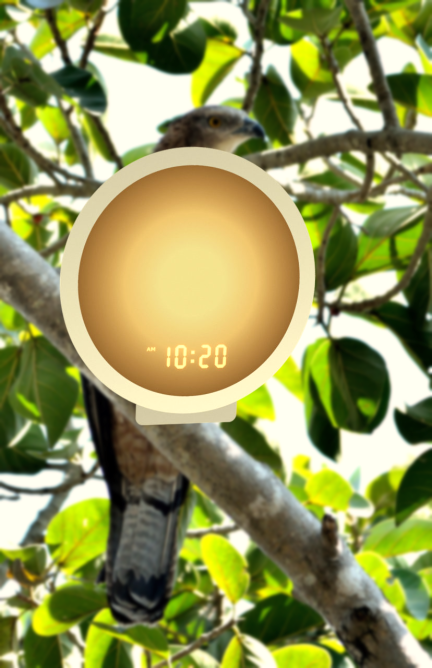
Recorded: h=10 m=20
